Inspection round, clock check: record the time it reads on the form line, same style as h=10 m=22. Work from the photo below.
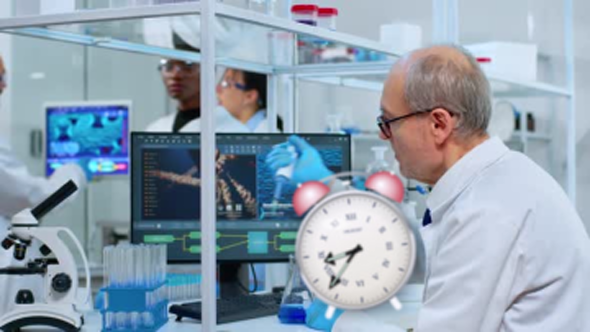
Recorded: h=8 m=37
